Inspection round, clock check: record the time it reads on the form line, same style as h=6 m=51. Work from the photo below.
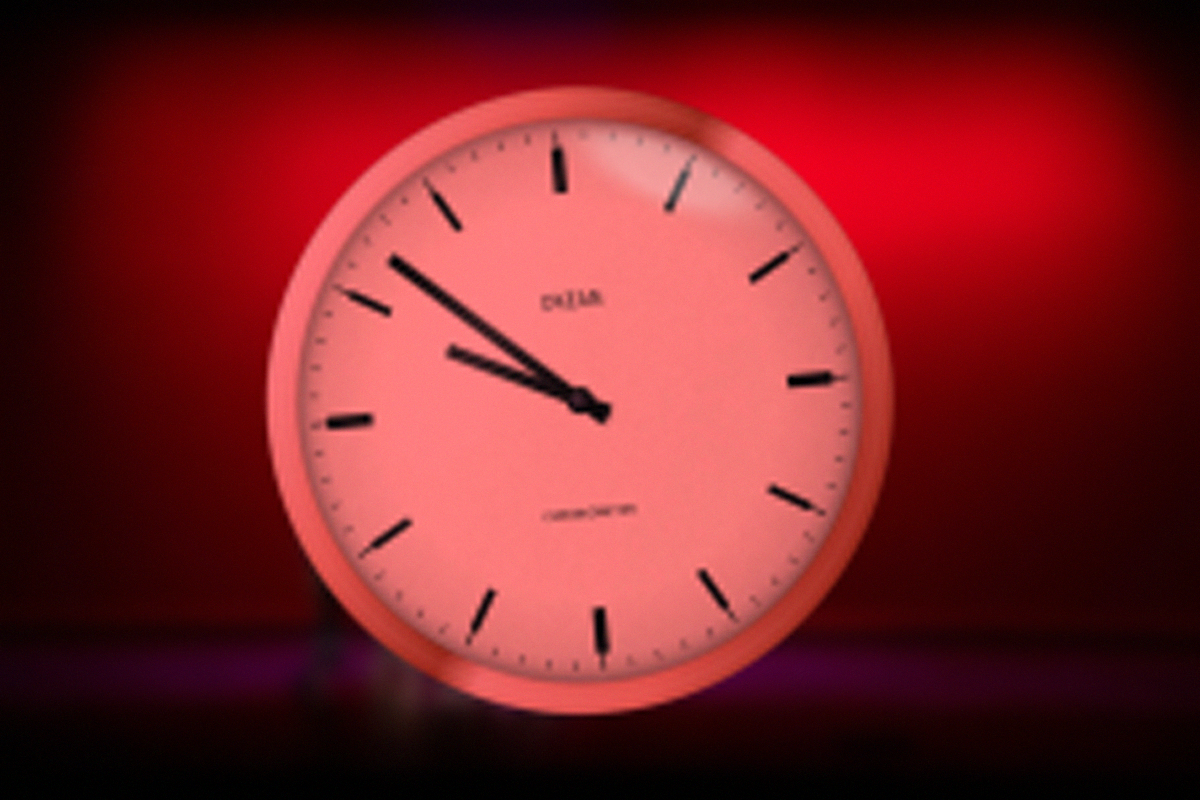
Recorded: h=9 m=52
